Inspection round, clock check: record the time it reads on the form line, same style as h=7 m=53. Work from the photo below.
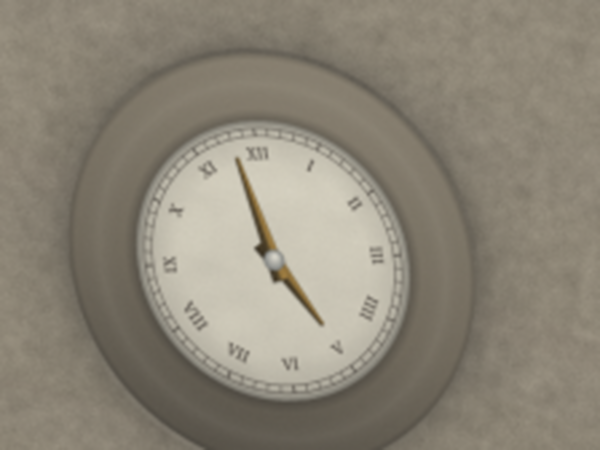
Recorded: h=4 m=58
